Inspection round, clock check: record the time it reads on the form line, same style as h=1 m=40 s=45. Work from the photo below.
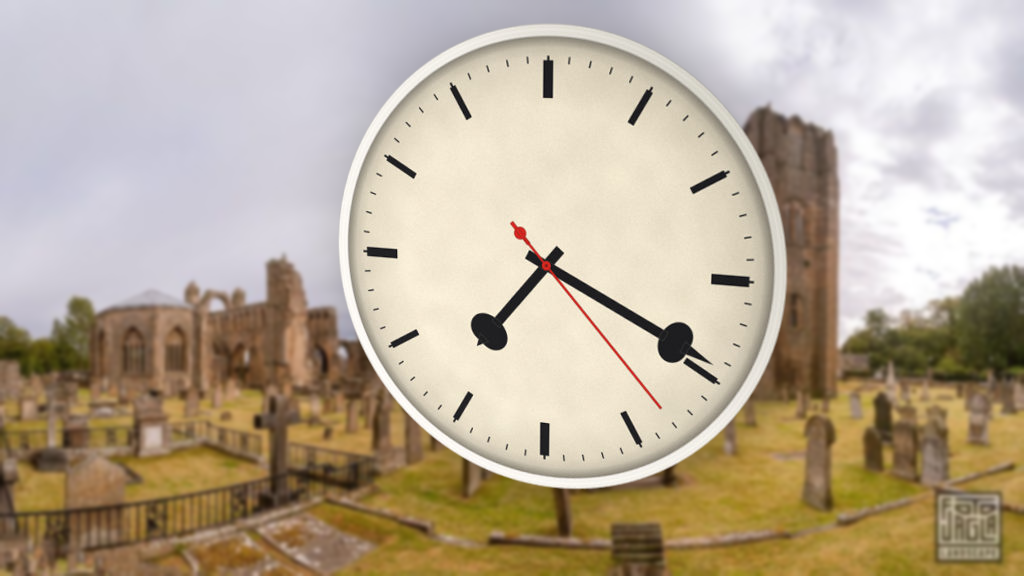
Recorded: h=7 m=19 s=23
